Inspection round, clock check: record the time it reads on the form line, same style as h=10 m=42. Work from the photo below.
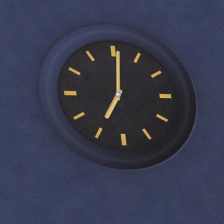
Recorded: h=7 m=1
